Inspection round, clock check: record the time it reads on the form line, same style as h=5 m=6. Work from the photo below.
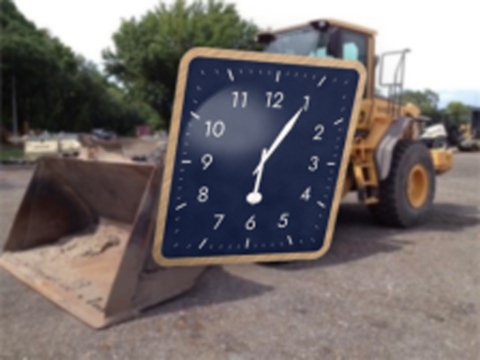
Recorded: h=6 m=5
